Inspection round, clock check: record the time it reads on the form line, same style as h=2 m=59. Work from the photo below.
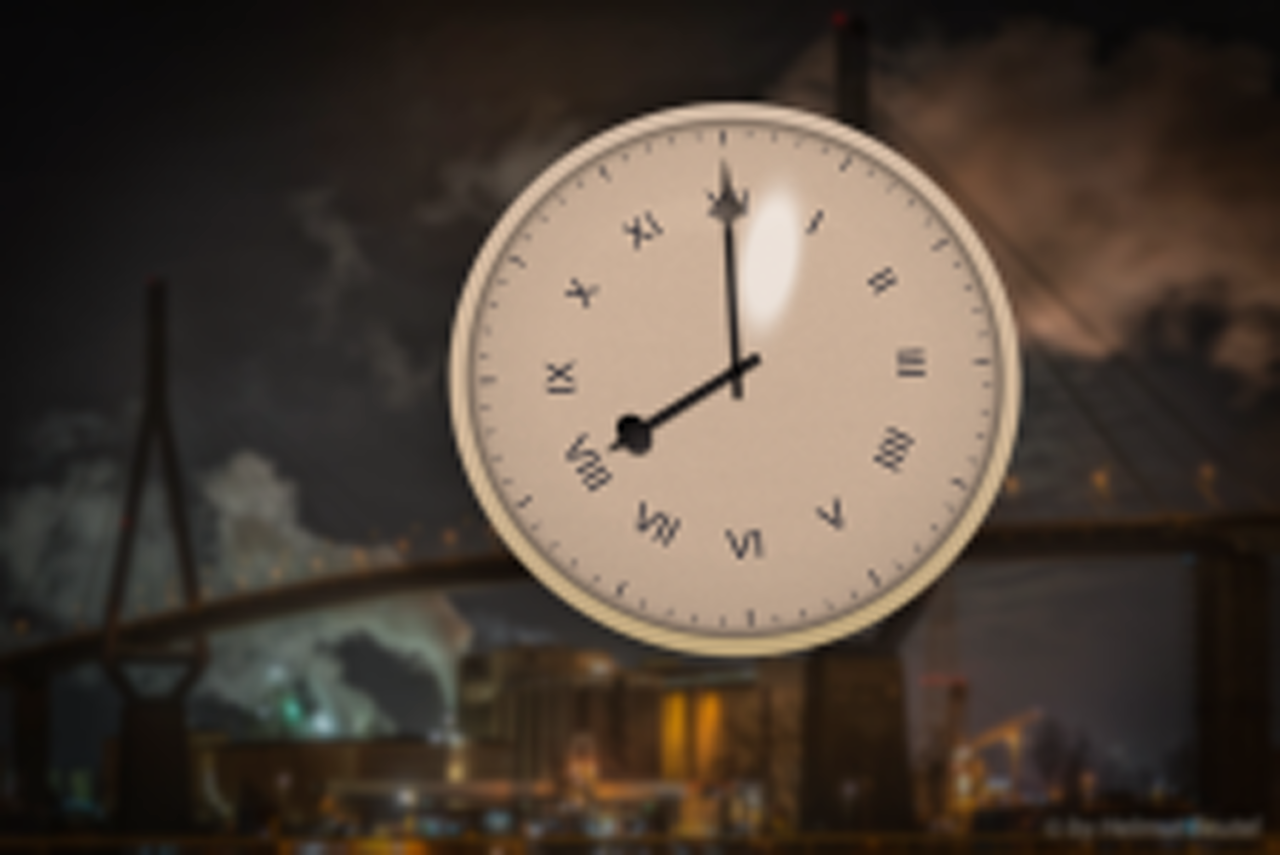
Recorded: h=8 m=0
